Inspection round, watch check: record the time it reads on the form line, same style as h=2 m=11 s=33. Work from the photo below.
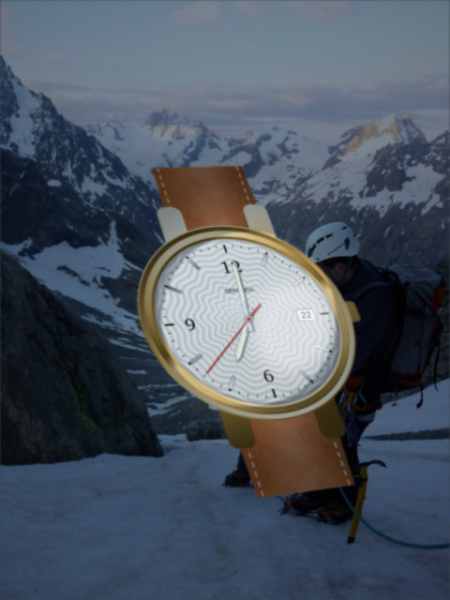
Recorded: h=7 m=0 s=38
